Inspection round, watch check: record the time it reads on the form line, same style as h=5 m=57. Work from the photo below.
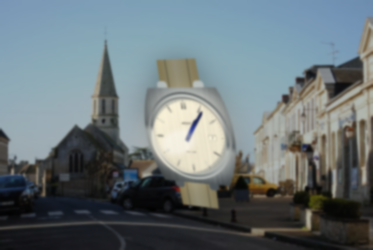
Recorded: h=1 m=6
